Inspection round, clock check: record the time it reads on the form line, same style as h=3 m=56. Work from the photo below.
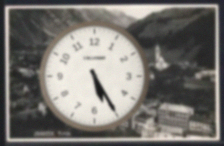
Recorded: h=5 m=25
